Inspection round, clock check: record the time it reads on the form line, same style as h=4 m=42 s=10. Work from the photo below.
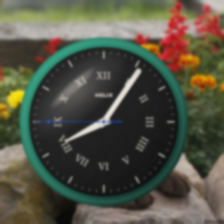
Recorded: h=8 m=5 s=45
